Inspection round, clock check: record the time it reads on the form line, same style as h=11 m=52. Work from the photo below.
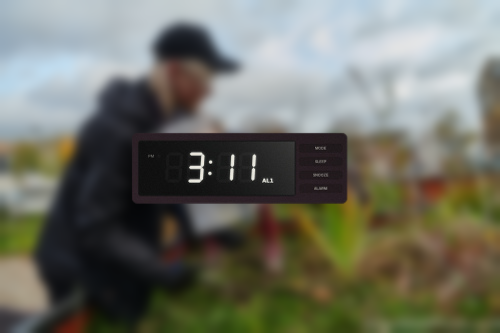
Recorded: h=3 m=11
